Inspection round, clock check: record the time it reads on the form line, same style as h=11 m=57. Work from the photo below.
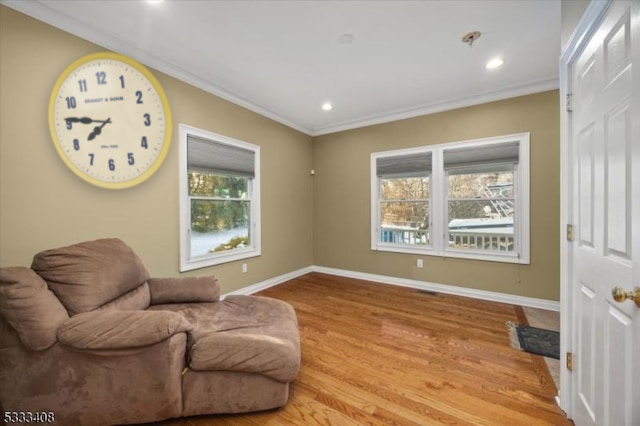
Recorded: h=7 m=46
